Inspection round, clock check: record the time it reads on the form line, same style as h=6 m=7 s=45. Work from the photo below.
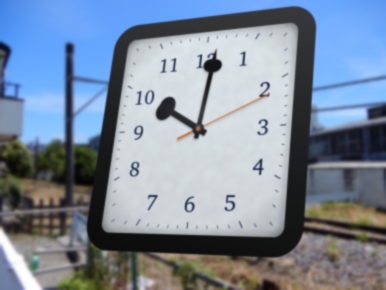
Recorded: h=10 m=1 s=11
